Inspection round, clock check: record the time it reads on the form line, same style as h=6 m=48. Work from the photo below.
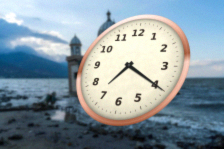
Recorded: h=7 m=20
